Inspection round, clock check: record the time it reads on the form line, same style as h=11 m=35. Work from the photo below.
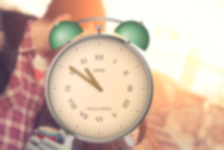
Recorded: h=10 m=51
